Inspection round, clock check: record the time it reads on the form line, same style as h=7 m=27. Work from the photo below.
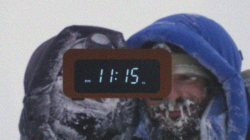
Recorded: h=11 m=15
